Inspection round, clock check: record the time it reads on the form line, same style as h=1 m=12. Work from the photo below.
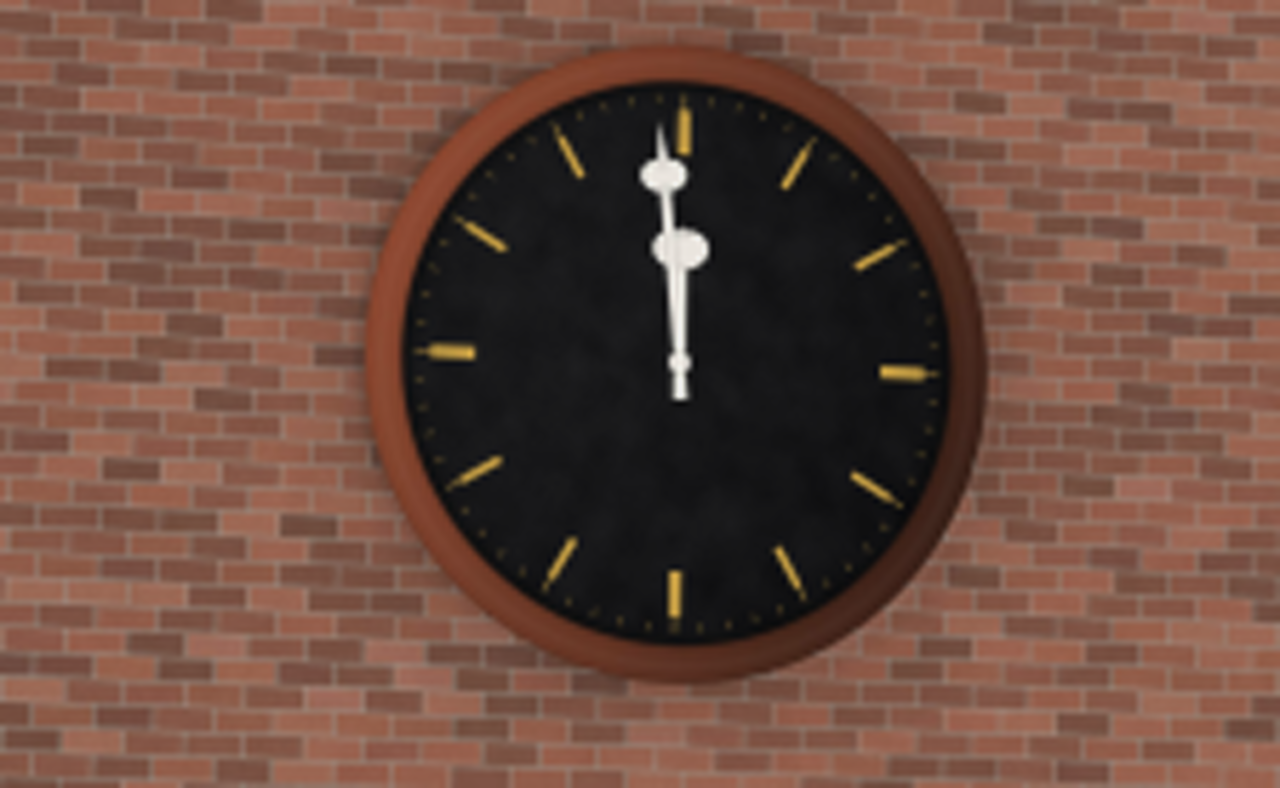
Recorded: h=11 m=59
